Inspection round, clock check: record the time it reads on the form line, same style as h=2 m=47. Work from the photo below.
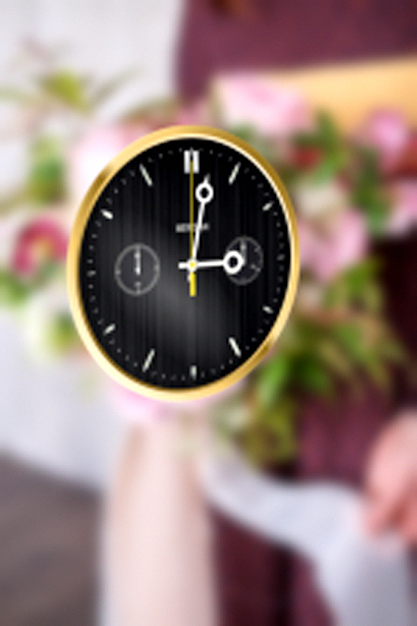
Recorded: h=3 m=2
